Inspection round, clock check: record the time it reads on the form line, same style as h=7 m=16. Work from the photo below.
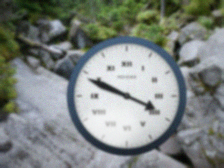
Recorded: h=3 m=49
